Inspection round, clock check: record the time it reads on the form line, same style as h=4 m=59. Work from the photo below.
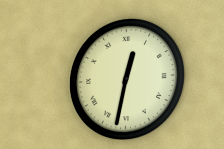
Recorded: h=12 m=32
